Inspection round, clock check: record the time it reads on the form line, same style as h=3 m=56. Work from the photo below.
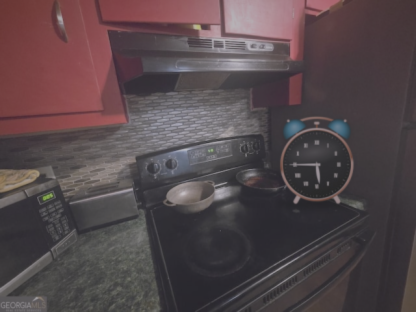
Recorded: h=5 m=45
